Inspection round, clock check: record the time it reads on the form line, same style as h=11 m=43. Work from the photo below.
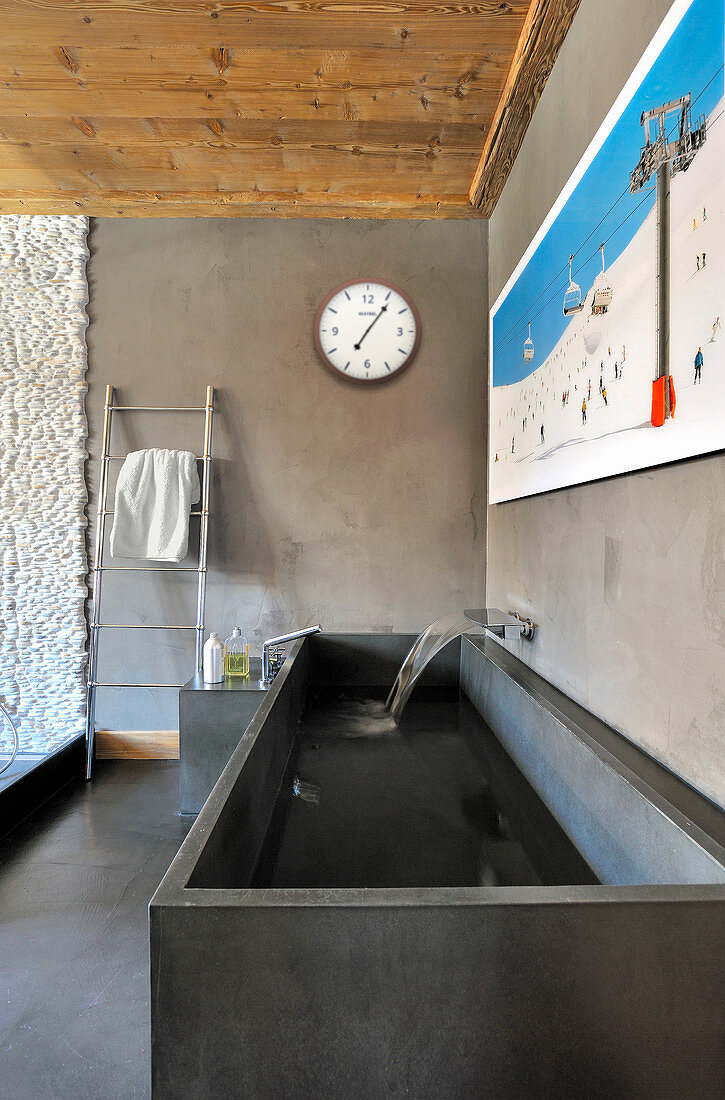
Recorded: h=7 m=6
